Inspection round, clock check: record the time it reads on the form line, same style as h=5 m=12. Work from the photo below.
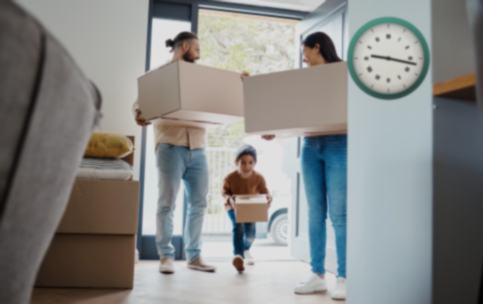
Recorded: h=9 m=17
